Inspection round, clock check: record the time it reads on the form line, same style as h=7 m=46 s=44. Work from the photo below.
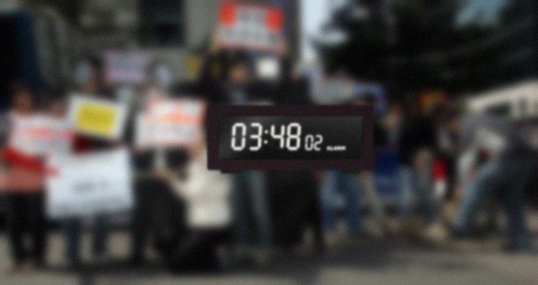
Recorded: h=3 m=48 s=2
